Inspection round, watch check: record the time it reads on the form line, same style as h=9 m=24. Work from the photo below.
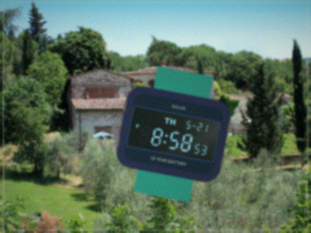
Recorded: h=8 m=58
